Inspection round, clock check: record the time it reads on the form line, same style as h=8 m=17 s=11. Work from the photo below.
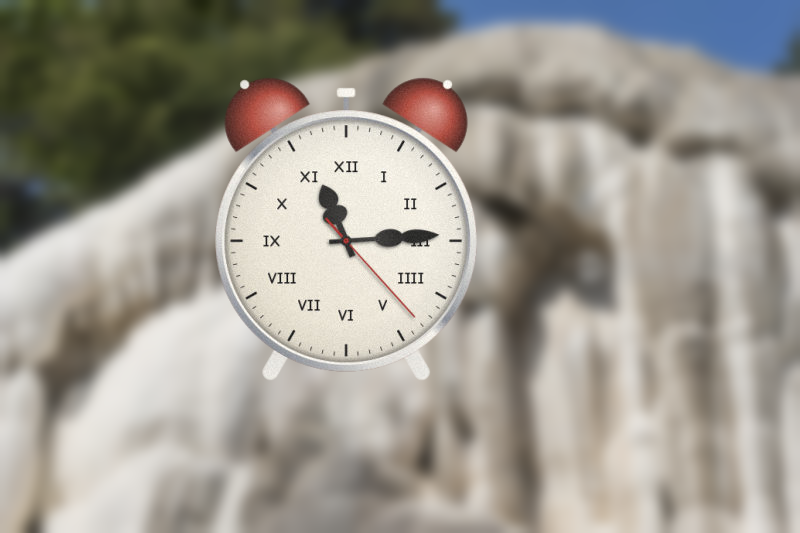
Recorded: h=11 m=14 s=23
